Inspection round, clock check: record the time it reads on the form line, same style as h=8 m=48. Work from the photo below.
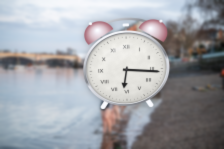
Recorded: h=6 m=16
